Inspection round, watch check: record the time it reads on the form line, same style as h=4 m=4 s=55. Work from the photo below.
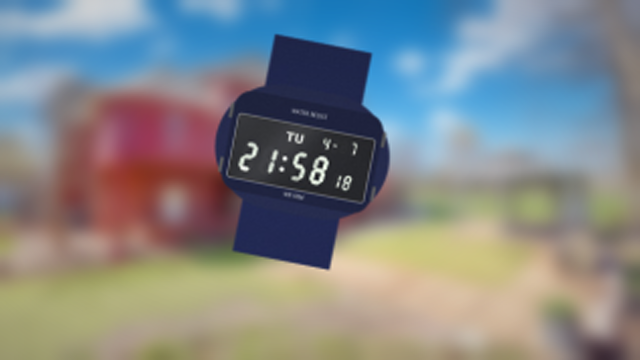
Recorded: h=21 m=58 s=18
